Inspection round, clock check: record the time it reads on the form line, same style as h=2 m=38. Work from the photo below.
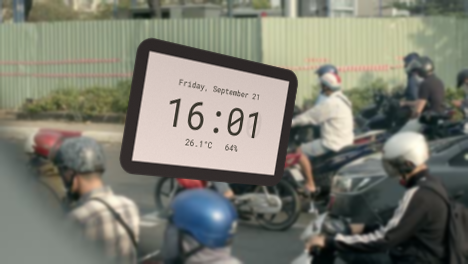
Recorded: h=16 m=1
